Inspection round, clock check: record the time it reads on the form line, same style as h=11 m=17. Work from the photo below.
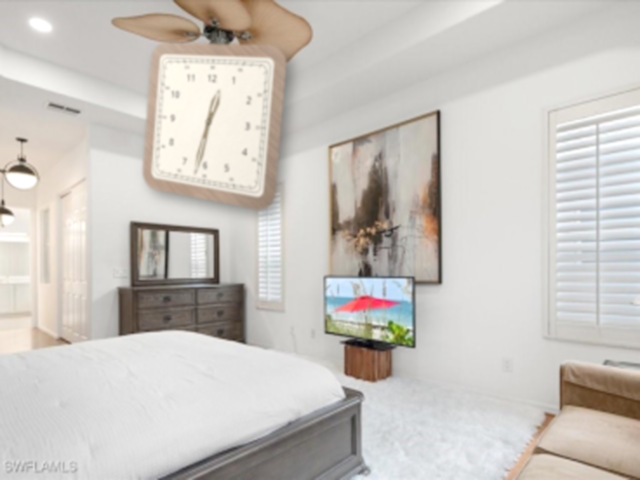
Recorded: h=12 m=32
